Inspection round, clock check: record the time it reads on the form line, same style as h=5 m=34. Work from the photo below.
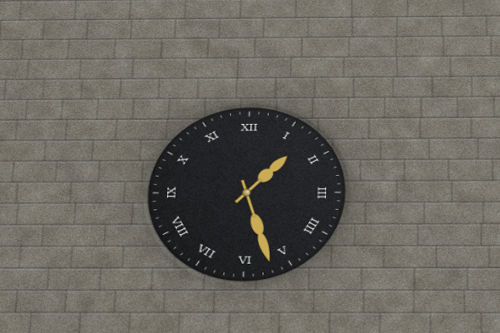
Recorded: h=1 m=27
